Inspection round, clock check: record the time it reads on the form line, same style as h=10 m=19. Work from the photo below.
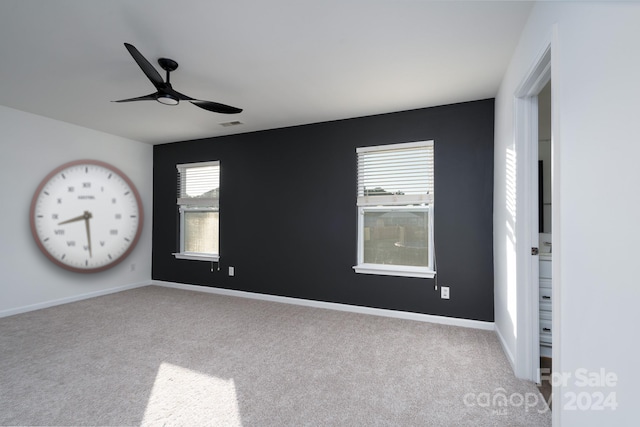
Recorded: h=8 m=29
